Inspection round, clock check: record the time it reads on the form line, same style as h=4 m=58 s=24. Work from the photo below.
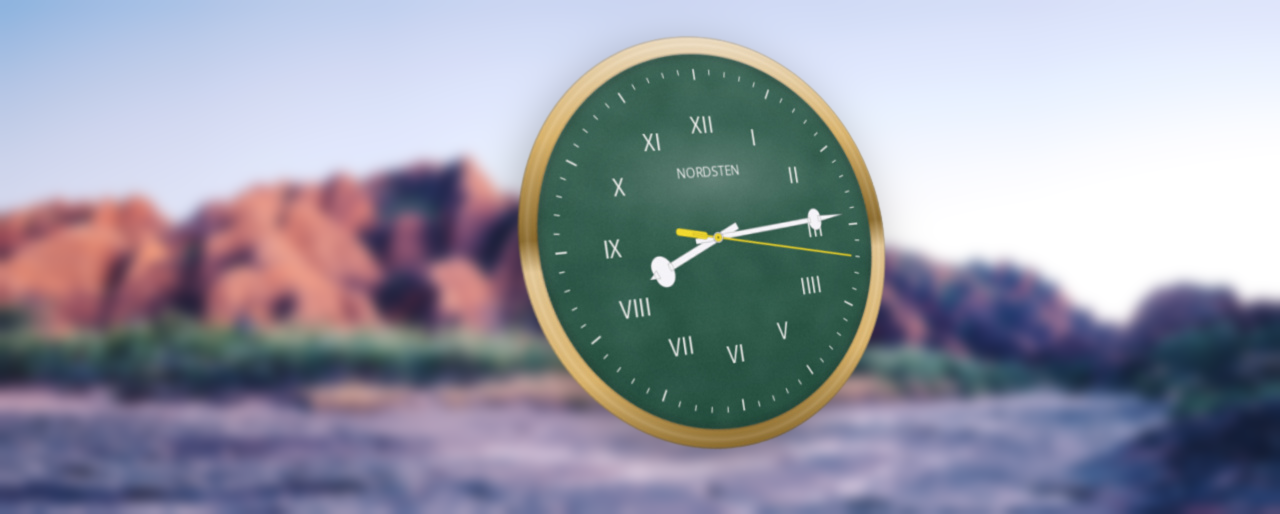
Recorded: h=8 m=14 s=17
